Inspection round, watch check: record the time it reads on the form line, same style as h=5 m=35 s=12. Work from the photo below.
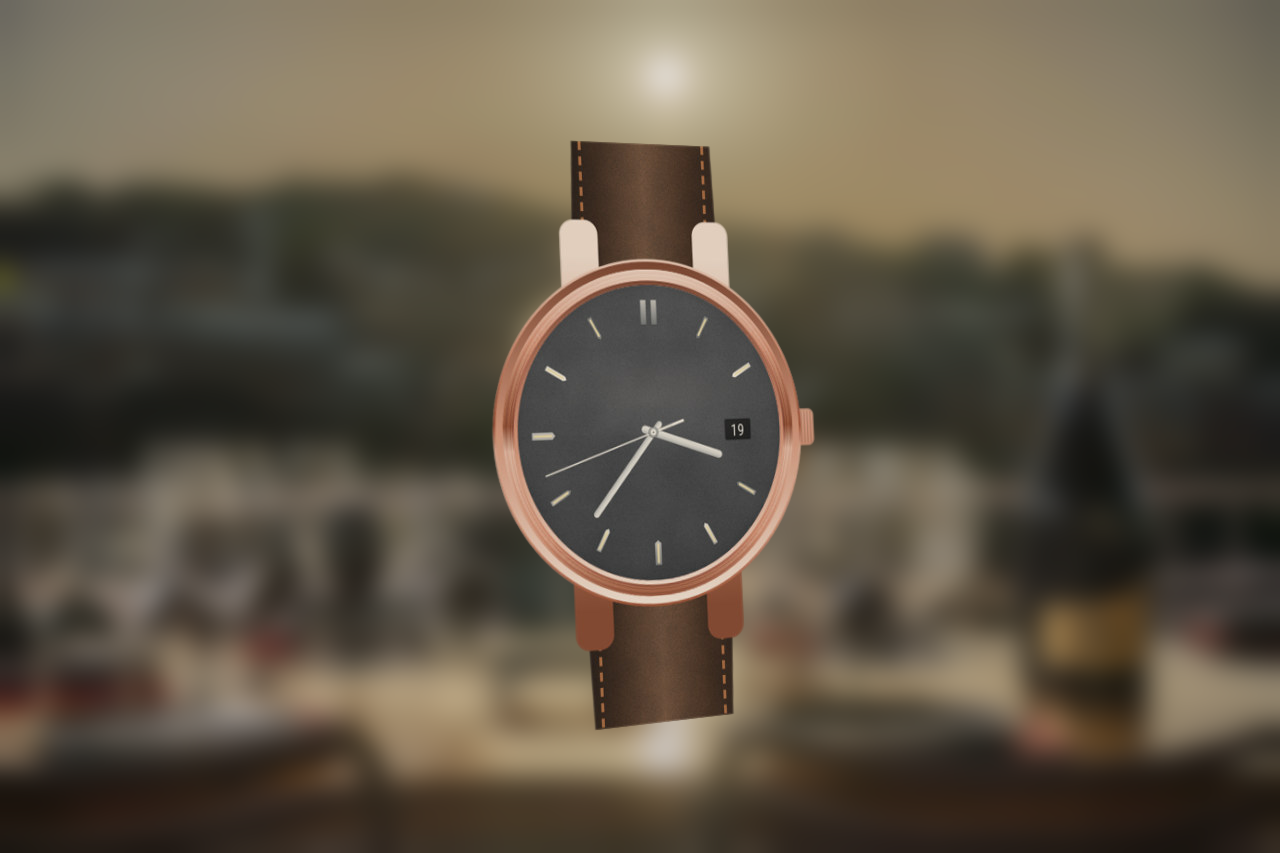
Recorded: h=3 m=36 s=42
